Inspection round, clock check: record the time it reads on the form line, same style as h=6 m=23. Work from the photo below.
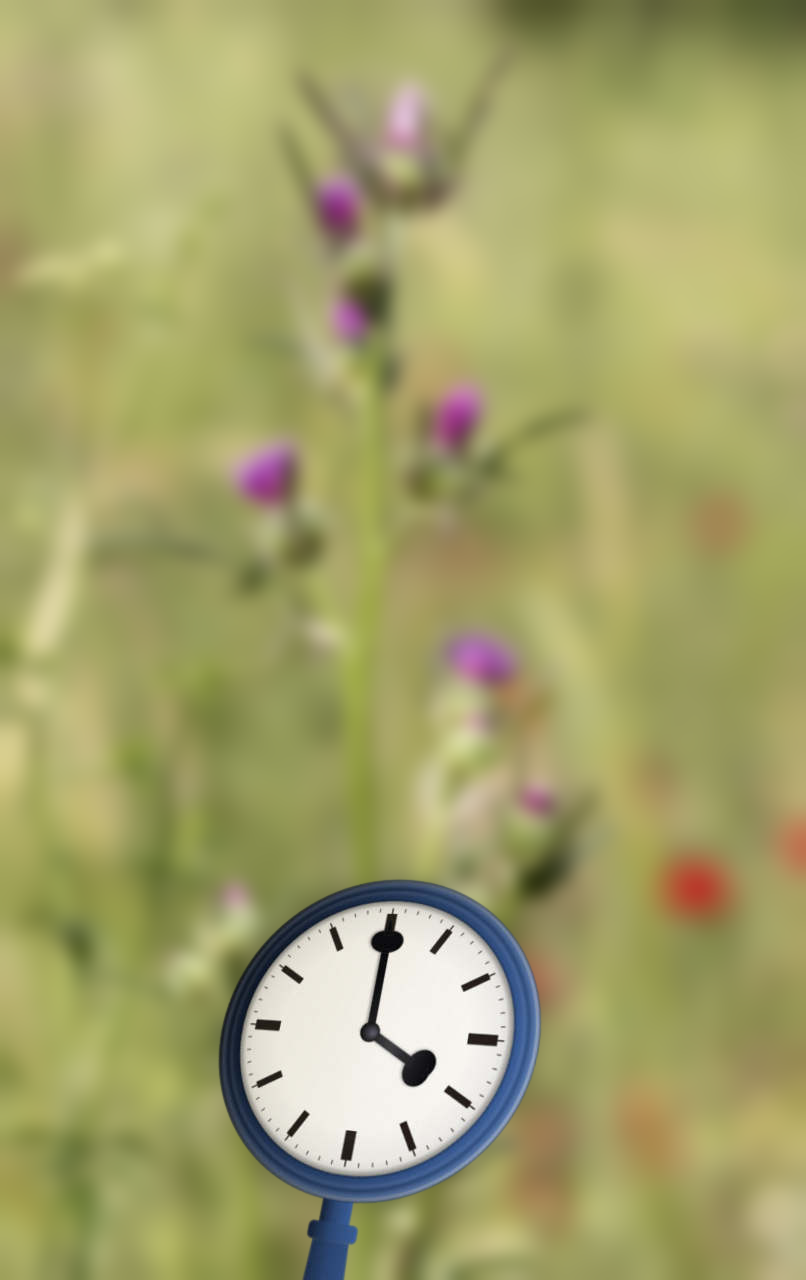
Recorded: h=4 m=0
